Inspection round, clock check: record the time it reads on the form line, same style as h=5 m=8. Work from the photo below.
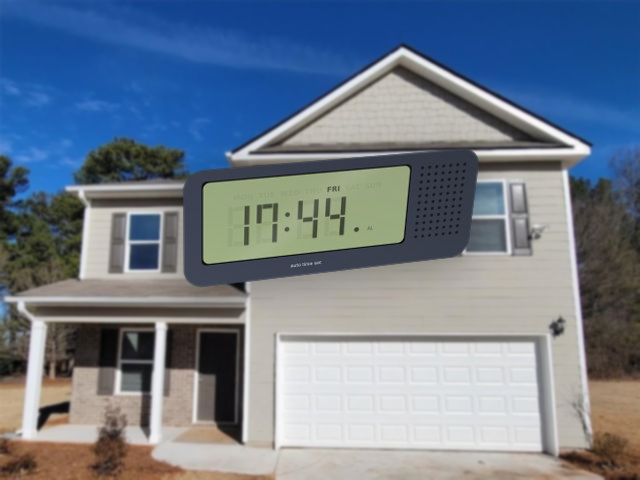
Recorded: h=17 m=44
